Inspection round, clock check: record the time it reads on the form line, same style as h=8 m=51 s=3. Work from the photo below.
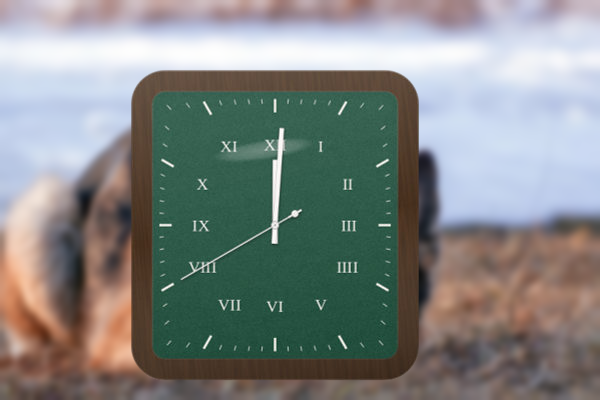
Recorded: h=12 m=0 s=40
